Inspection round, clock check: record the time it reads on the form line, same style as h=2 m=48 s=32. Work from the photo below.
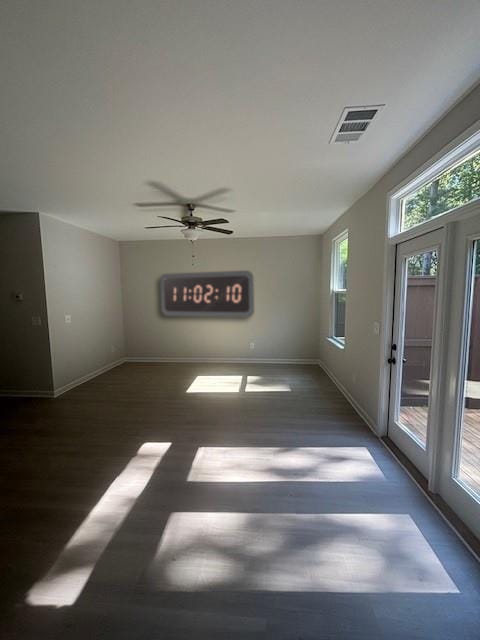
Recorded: h=11 m=2 s=10
